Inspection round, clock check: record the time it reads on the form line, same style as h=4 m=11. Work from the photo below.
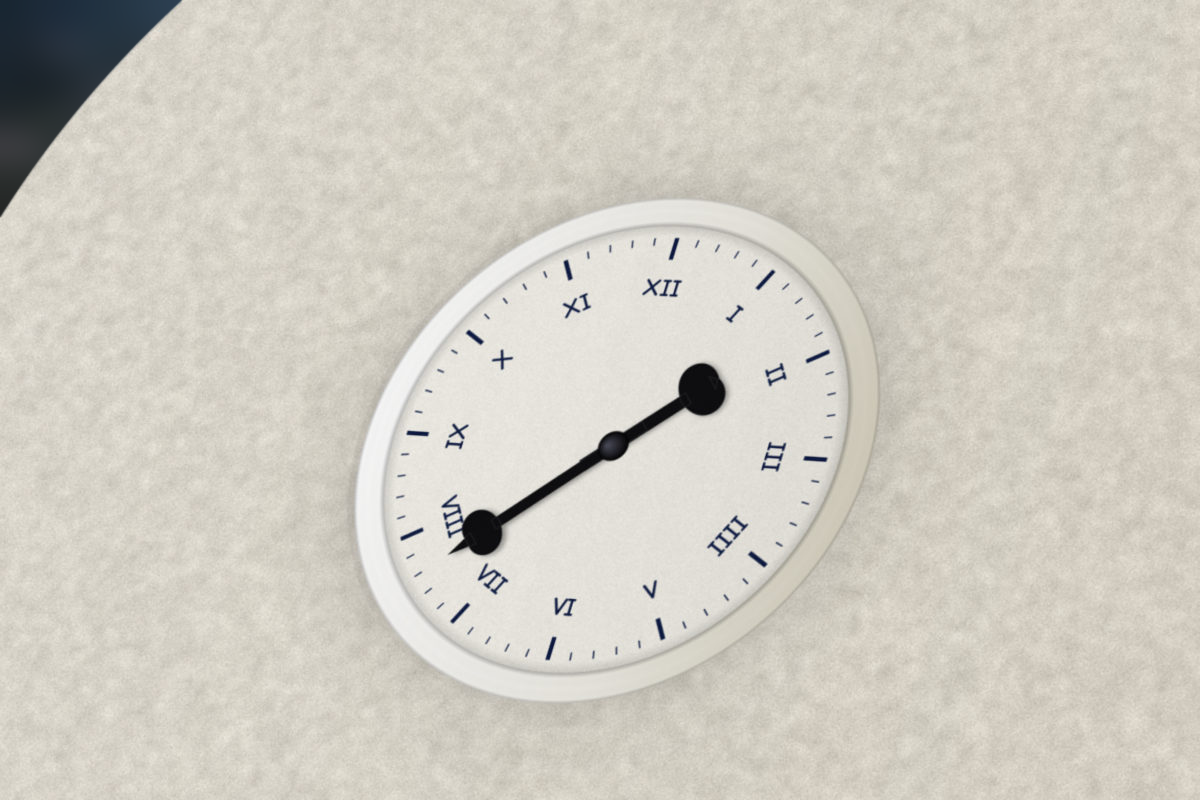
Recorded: h=1 m=38
